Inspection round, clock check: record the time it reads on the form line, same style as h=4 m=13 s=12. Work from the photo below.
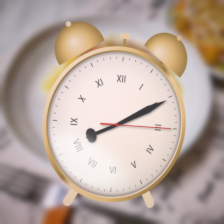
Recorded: h=8 m=10 s=15
